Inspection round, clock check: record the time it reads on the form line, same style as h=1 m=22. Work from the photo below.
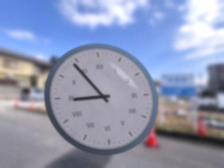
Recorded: h=8 m=54
